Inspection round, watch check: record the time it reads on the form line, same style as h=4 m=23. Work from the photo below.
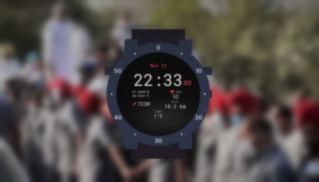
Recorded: h=22 m=33
